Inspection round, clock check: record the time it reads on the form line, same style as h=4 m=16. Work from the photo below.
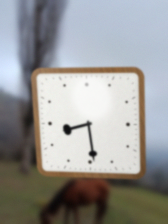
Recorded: h=8 m=29
